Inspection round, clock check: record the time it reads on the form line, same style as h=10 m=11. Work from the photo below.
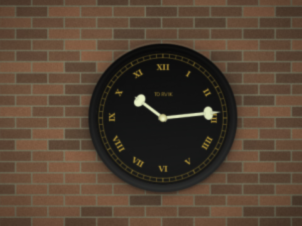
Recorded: h=10 m=14
